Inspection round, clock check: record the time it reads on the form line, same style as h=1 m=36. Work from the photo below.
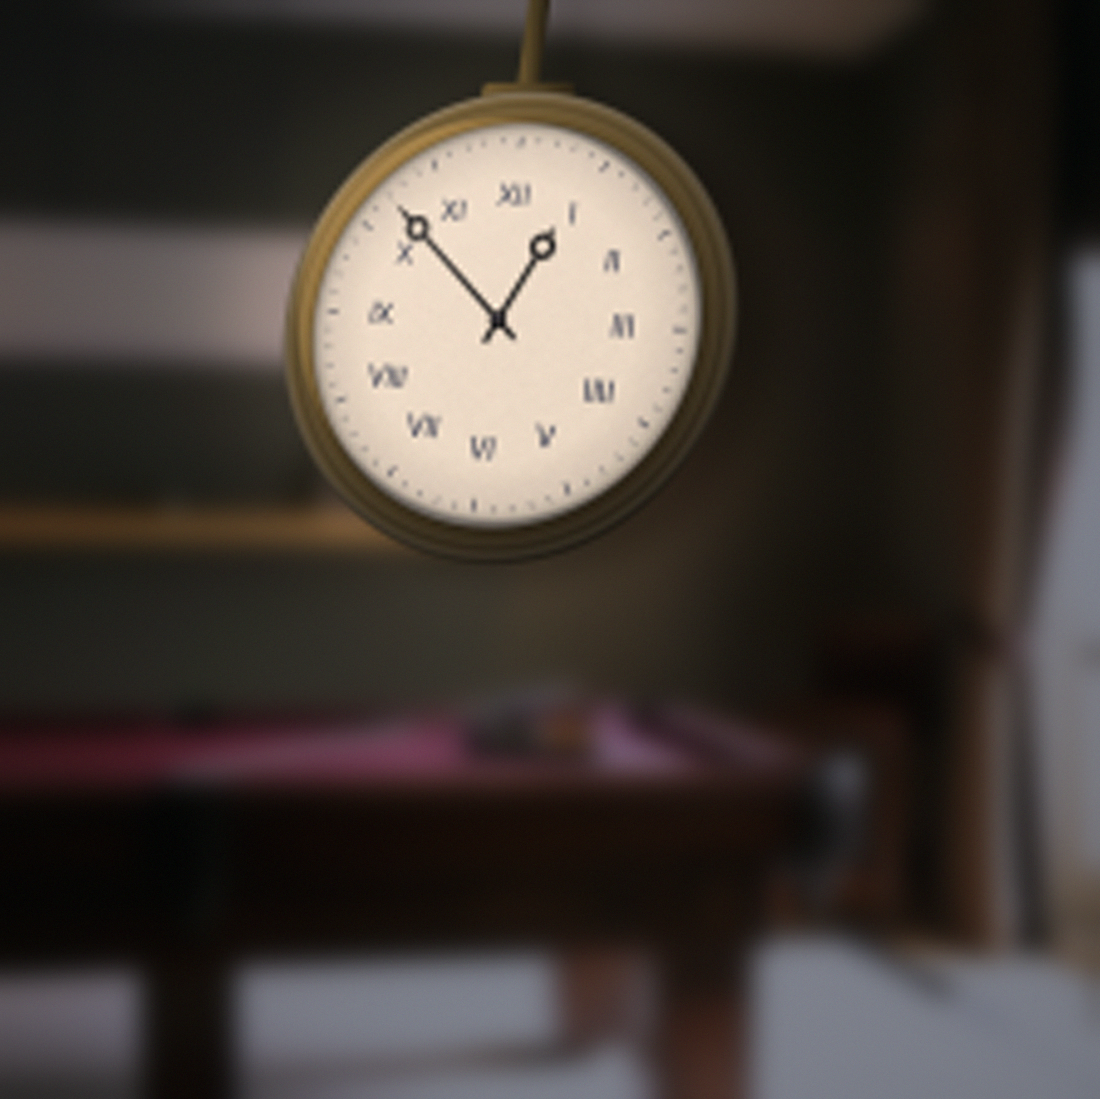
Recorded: h=12 m=52
